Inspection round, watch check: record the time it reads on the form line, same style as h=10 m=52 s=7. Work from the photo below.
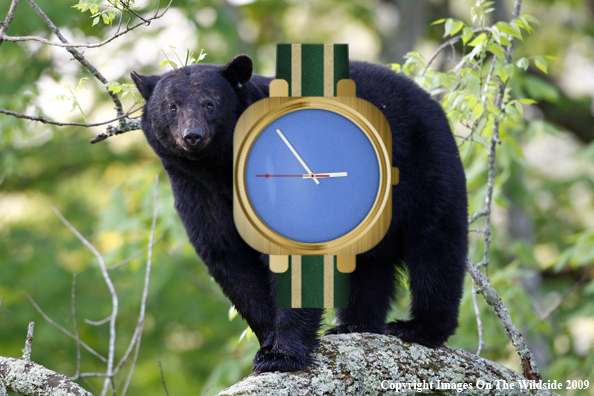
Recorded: h=2 m=53 s=45
